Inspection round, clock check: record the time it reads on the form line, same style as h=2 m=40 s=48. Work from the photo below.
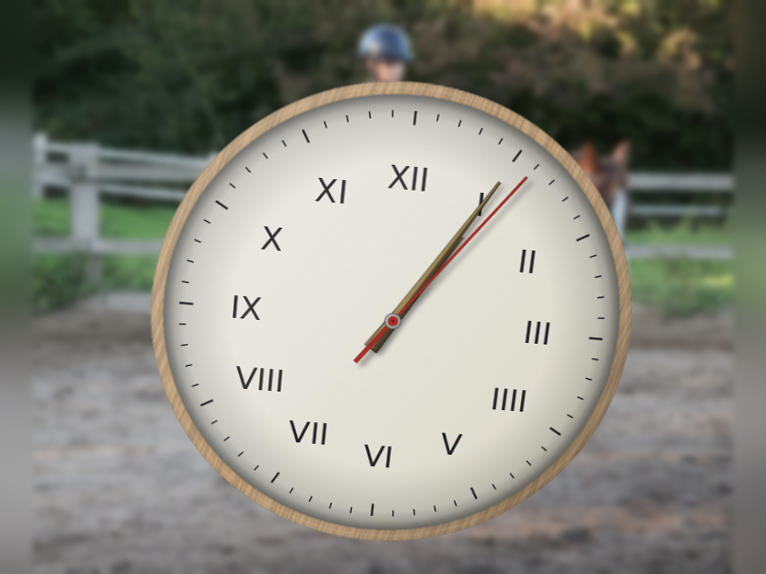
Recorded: h=1 m=5 s=6
